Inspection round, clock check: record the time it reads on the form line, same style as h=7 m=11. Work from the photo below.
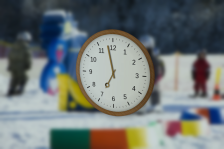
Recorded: h=6 m=58
